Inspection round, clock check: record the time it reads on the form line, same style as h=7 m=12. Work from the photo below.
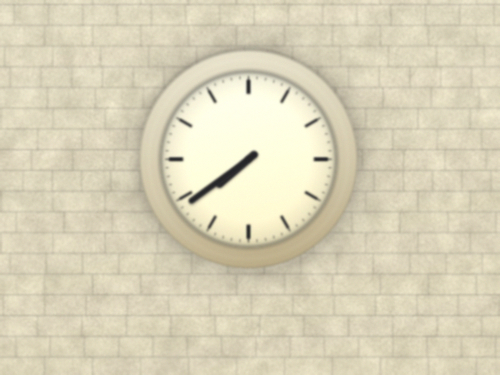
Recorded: h=7 m=39
